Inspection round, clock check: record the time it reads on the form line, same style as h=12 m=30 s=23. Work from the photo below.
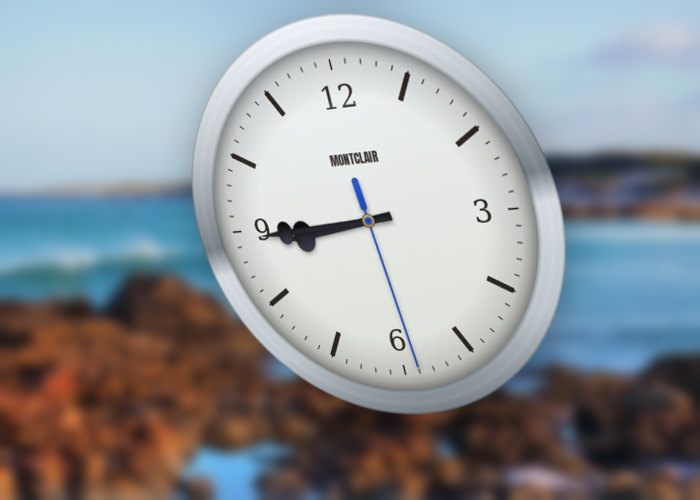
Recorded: h=8 m=44 s=29
